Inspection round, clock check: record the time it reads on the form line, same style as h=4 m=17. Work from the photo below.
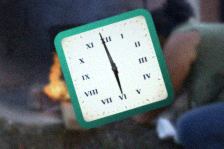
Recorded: h=5 m=59
